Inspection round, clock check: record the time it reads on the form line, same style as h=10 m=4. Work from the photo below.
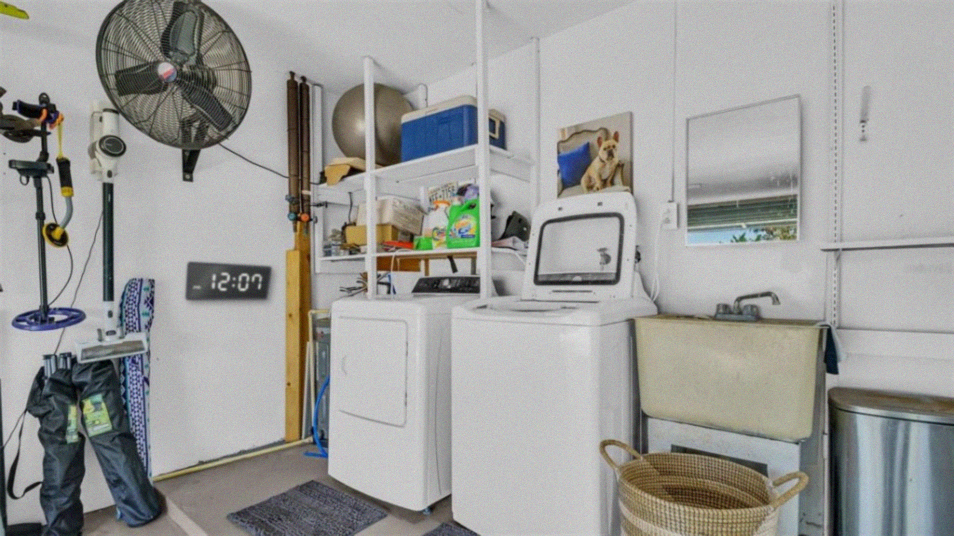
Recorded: h=12 m=7
